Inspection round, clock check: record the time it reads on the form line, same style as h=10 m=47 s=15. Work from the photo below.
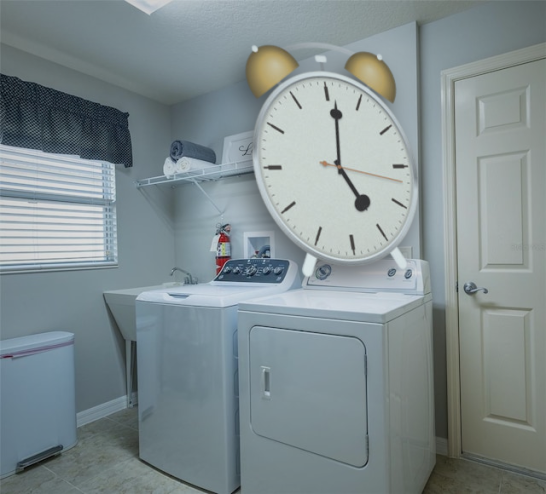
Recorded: h=5 m=1 s=17
